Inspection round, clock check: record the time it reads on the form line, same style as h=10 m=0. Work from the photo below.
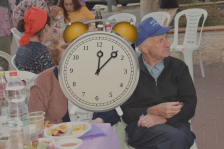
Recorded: h=12 m=7
